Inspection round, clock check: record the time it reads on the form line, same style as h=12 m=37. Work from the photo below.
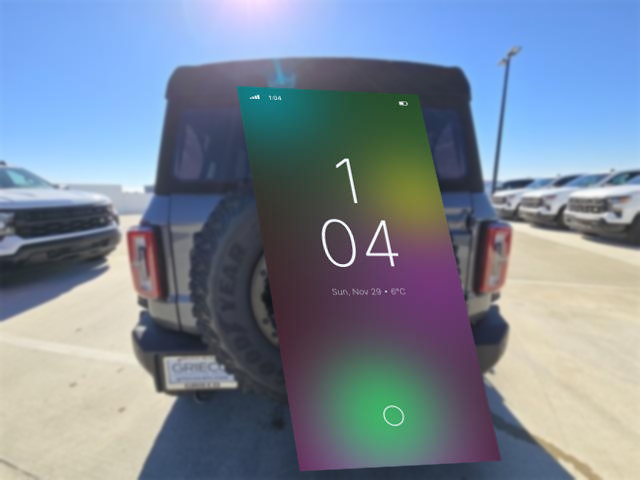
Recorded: h=1 m=4
